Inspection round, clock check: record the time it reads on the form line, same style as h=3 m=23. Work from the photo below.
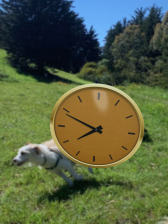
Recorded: h=7 m=49
